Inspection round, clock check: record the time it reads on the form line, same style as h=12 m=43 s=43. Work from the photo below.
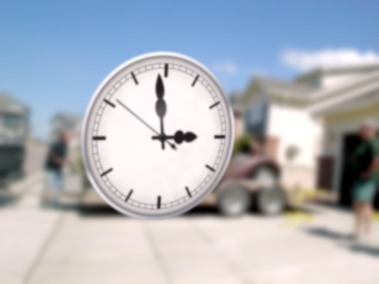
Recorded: h=2 m=58 s=51
